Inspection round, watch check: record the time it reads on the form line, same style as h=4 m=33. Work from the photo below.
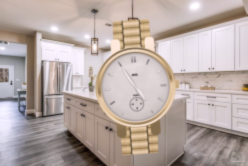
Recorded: h=4 m=55
